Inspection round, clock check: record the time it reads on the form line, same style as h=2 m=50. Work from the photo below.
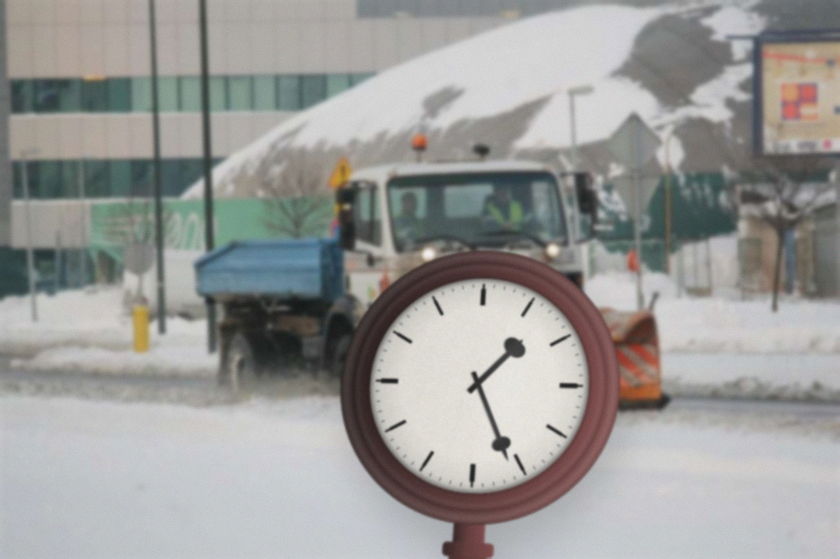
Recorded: h=1 m=26
